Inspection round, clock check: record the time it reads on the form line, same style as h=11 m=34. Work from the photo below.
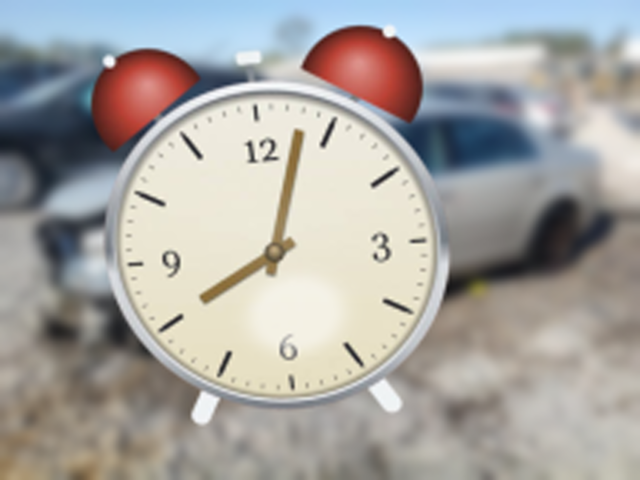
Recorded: h=8 m=3
